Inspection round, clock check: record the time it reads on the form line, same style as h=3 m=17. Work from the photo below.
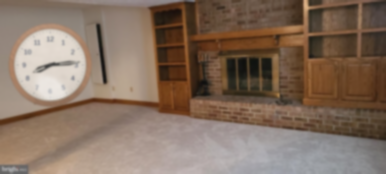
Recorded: h=8 m=14
